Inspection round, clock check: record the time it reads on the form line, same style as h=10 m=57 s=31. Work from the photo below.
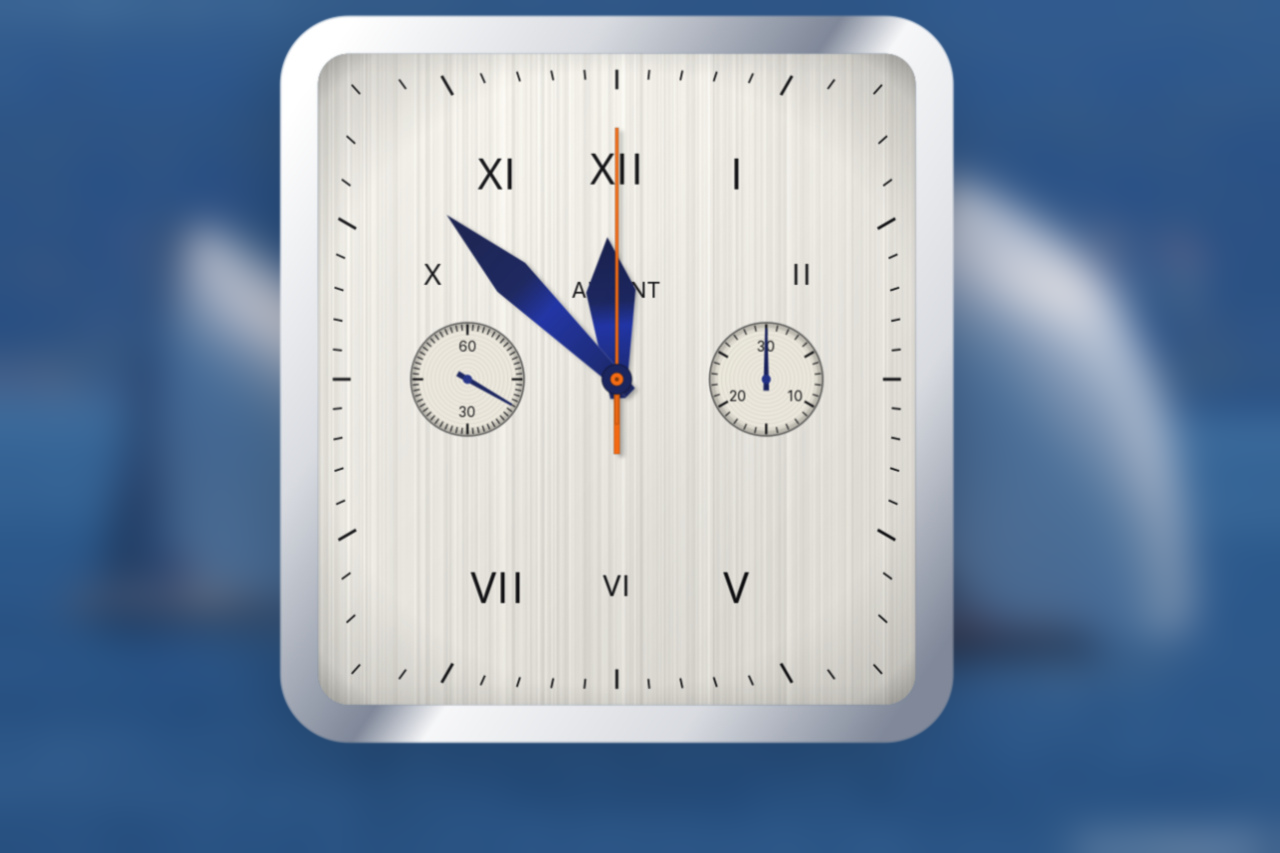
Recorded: h=11 m=52 s=20
